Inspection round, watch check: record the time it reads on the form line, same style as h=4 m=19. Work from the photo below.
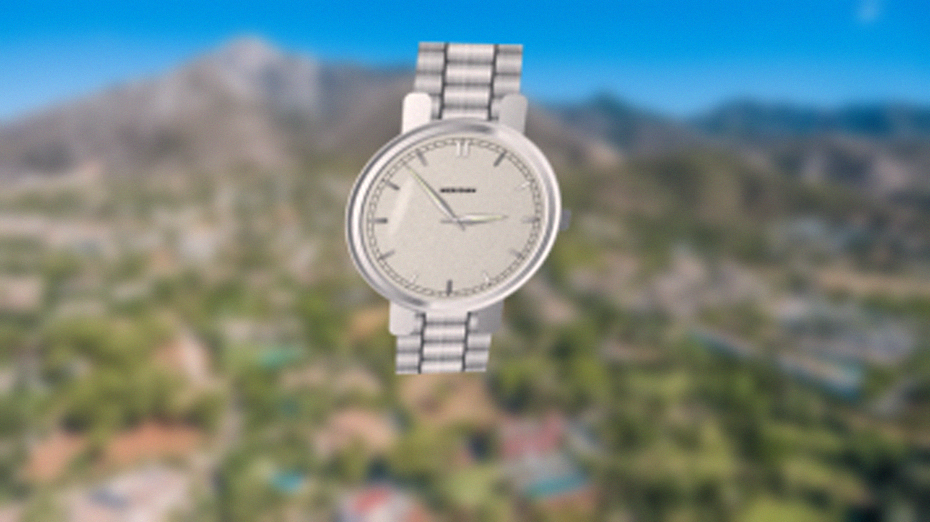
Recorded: h=2 m=53
